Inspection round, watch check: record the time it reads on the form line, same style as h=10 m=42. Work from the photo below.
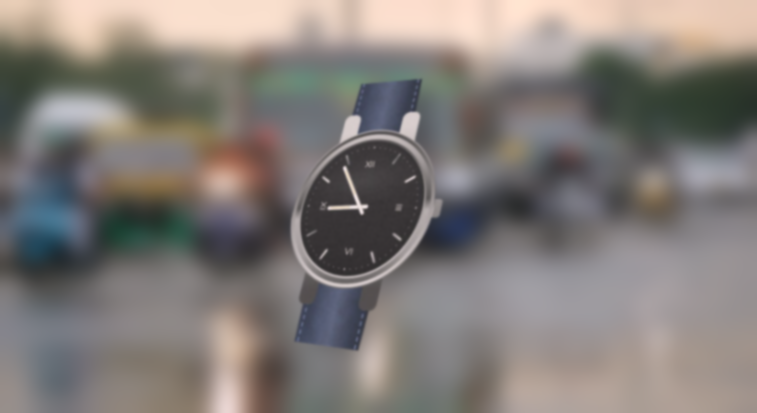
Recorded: h=8 m=54
